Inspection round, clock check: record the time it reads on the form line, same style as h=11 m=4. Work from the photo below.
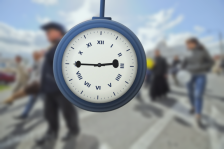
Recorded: h=2 m=45
